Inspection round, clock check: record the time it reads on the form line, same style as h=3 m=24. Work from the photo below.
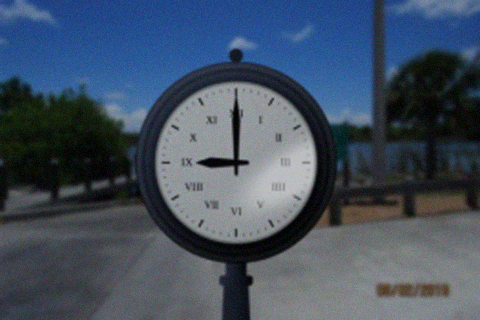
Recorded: h=9 m=0
